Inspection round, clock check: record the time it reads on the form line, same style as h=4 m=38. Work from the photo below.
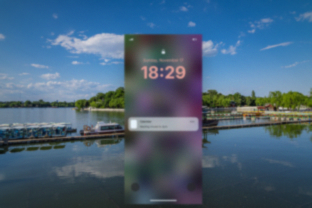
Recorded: h=18 m=29
